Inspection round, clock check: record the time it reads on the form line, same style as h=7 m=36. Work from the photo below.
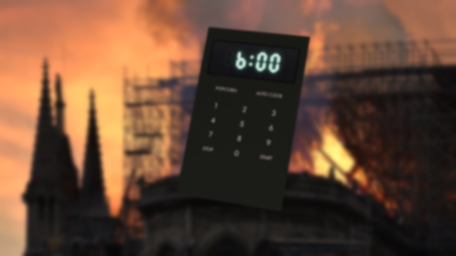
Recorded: h=6 m=0
